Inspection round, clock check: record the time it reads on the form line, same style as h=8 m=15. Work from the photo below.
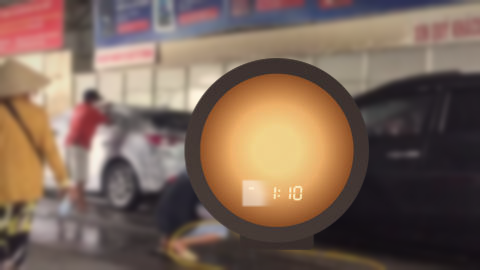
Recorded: h=1 m=10
